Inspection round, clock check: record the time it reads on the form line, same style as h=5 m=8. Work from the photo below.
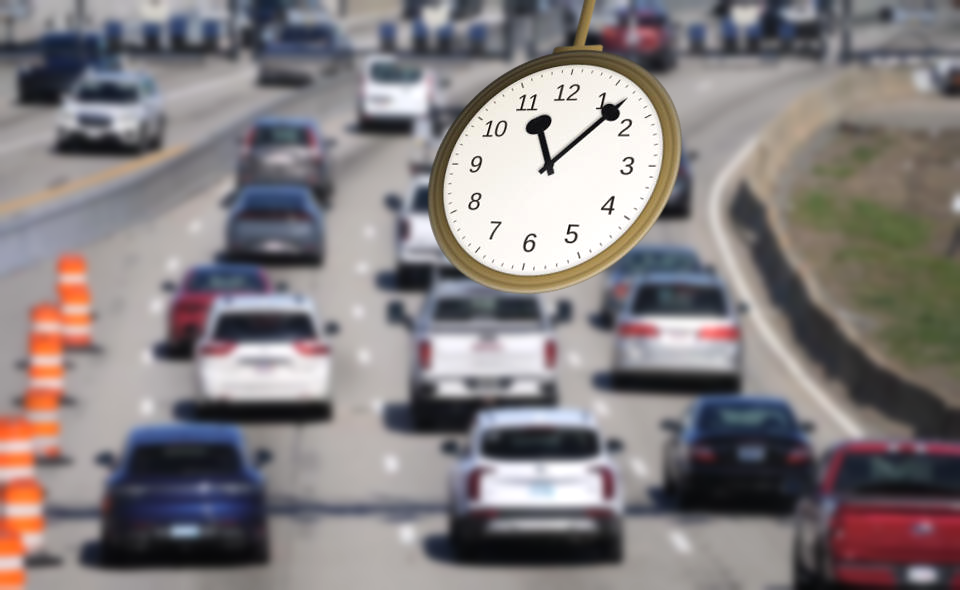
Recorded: h=11 m=7
